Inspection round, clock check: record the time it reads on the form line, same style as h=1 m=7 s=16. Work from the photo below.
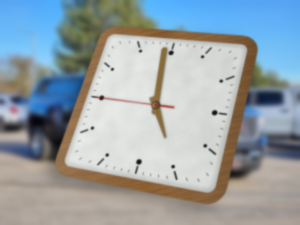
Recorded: h=4 m=58 s=45
